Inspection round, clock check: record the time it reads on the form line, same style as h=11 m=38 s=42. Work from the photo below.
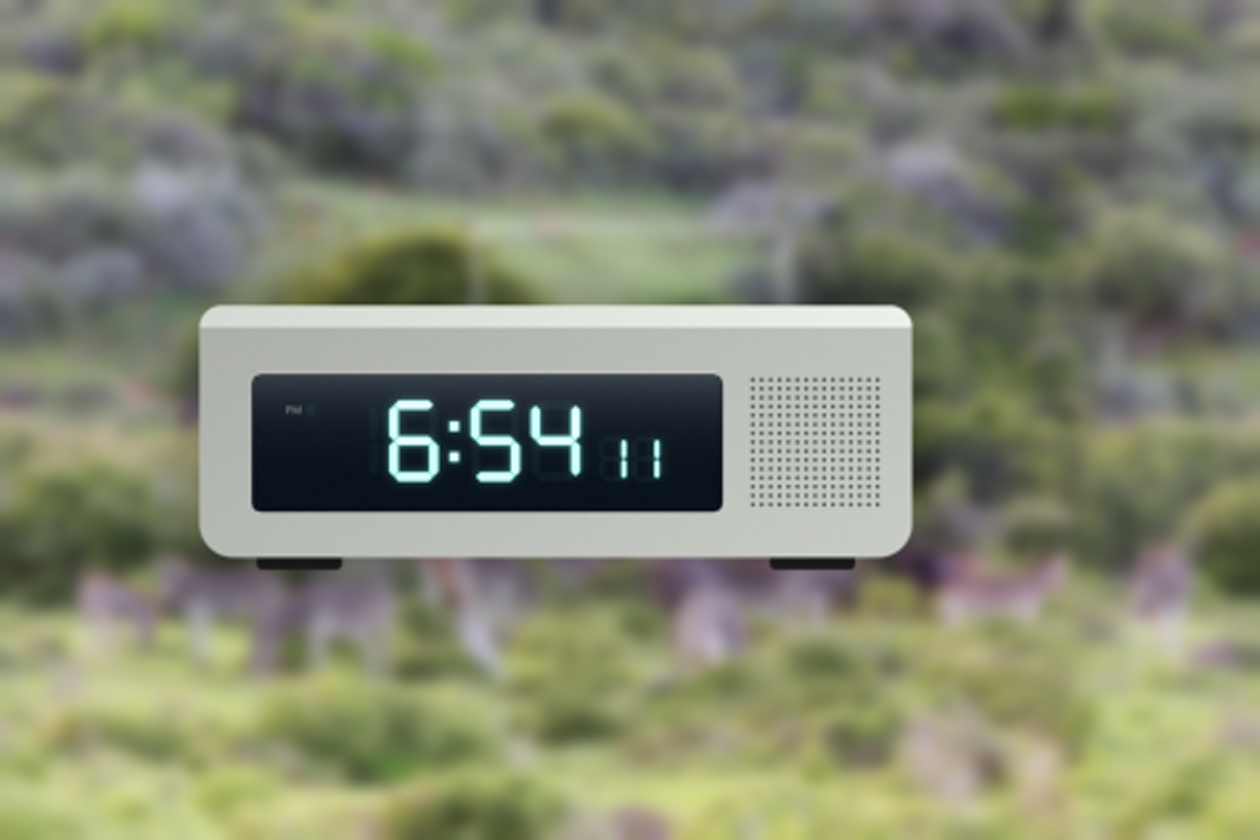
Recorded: h=6 m=54 s=11
